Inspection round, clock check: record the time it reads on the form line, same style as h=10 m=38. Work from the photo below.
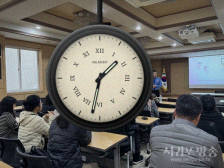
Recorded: h=1 m=32
